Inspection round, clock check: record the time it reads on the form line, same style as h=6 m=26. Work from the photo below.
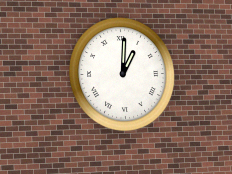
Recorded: h=1 m=1
